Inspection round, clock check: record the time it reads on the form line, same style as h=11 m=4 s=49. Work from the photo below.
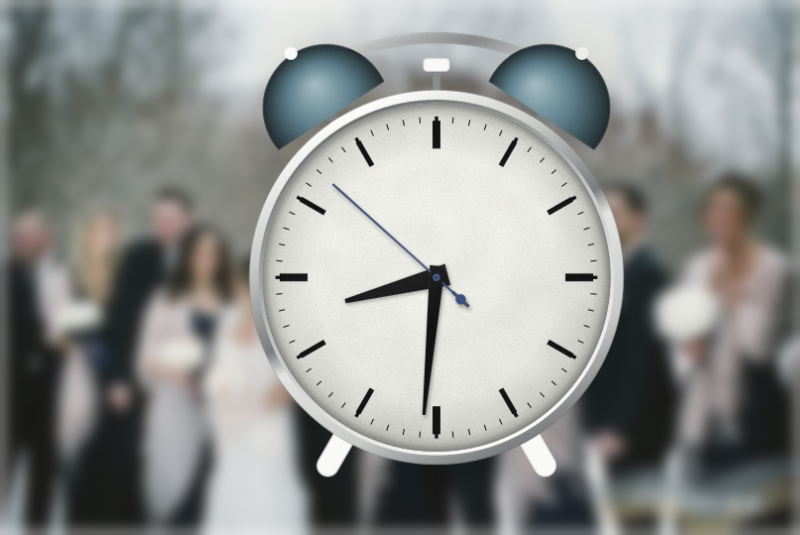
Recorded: h=8 m=30 s=52
